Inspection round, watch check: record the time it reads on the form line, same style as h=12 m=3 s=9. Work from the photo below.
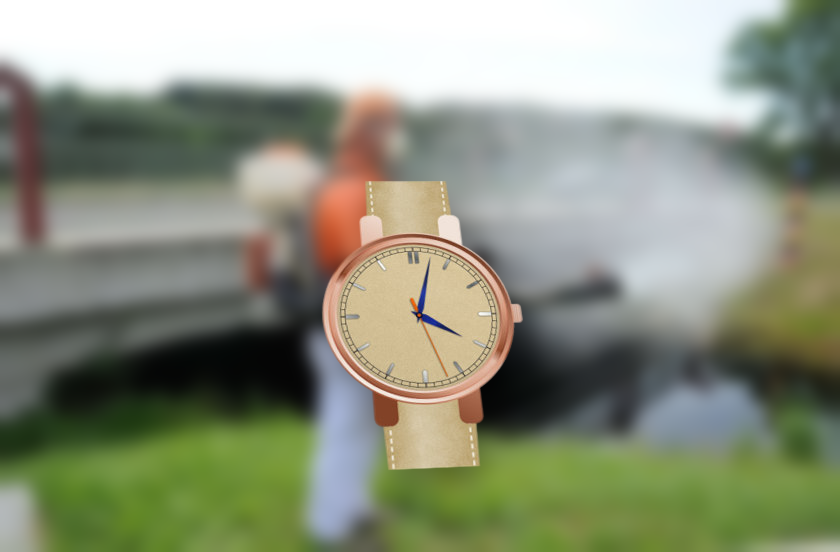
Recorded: h=4 m=2 s=27
